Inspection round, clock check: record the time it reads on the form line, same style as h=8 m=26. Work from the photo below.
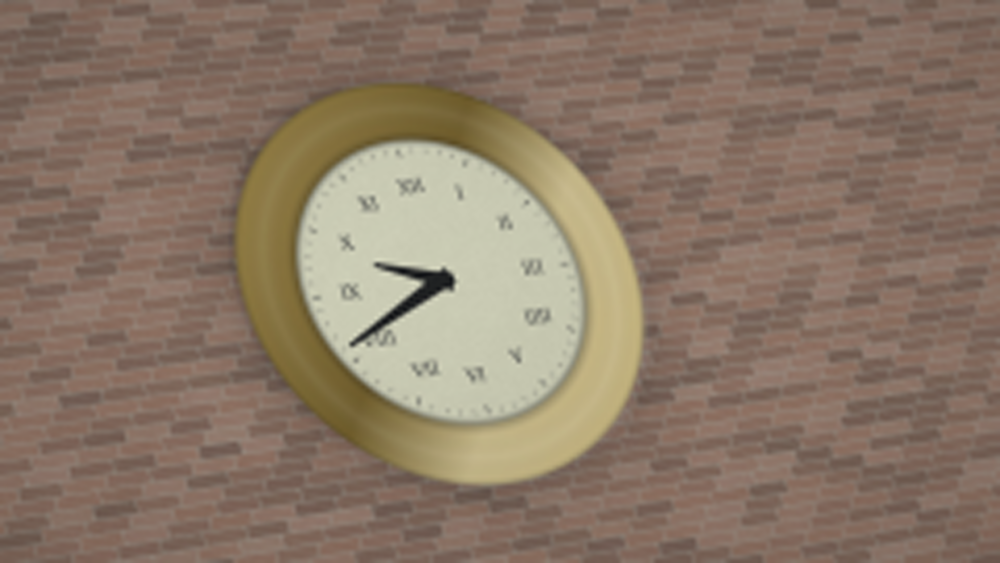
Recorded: h=9 m=41
